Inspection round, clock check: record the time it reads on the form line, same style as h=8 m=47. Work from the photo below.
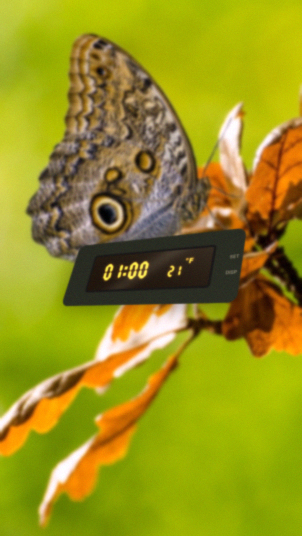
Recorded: h=1 m=0
